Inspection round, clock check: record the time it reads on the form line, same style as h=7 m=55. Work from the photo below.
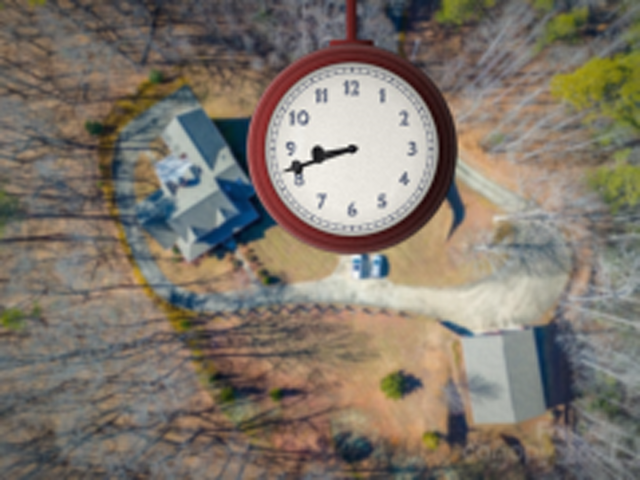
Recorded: h=8 m=42
